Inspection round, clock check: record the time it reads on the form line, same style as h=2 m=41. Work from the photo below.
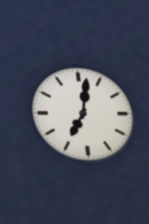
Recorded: h=7 m=2
